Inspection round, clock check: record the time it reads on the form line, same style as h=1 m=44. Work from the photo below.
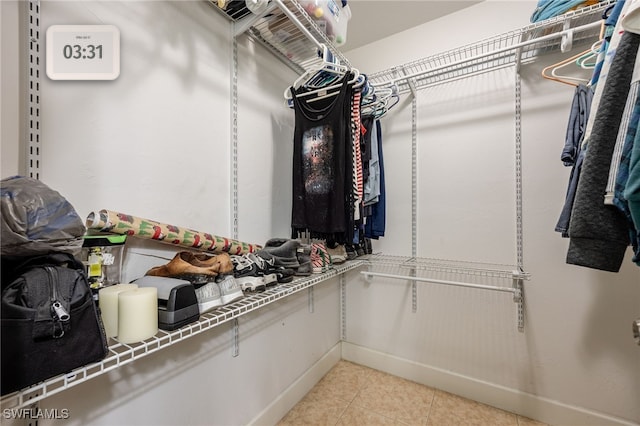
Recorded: h=3 m=31
